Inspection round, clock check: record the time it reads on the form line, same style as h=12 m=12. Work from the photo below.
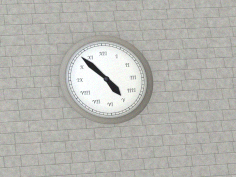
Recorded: h=4 m=53
